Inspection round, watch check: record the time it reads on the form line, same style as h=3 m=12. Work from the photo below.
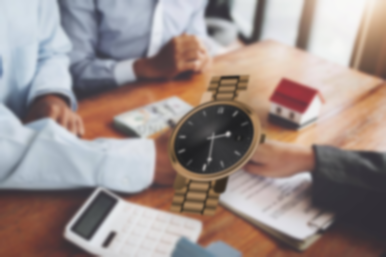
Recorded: h=2 m=29
